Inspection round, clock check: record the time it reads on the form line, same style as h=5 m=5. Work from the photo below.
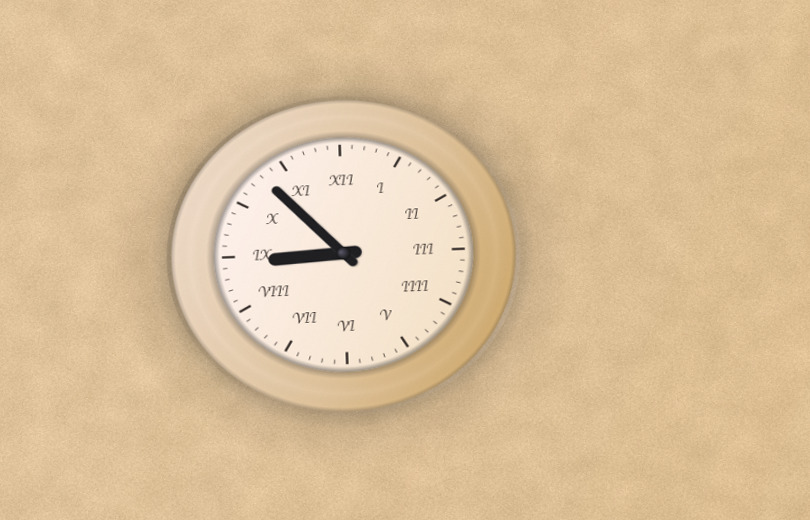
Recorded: h=8 m=53
